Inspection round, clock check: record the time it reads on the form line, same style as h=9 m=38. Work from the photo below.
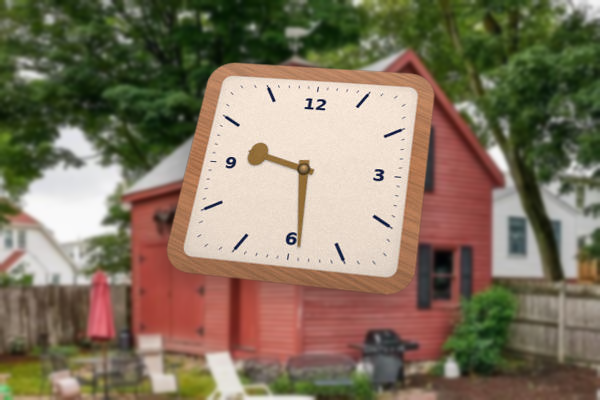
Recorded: h=9 m=29
